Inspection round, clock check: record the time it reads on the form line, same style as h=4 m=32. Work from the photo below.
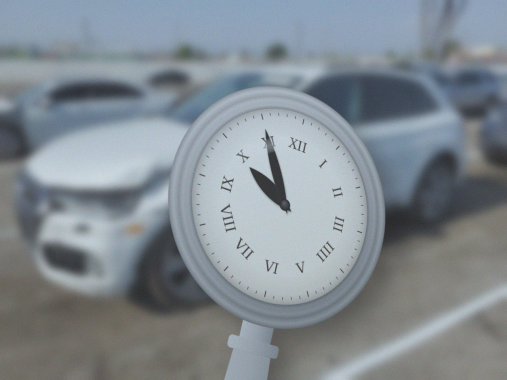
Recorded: h=9 m=55
